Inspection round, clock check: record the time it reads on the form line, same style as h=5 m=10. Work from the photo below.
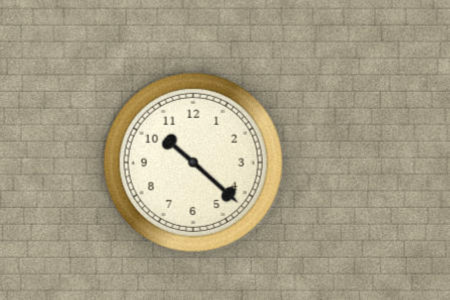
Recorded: h=10 m=22
